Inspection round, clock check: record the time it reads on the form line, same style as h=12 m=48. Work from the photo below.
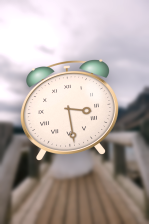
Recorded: h=3 m=29
